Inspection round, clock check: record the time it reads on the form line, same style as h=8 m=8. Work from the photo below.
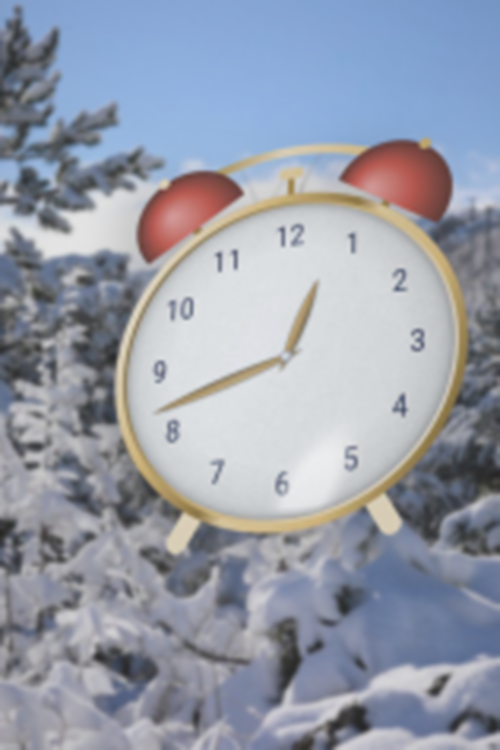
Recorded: h=12 m=42
